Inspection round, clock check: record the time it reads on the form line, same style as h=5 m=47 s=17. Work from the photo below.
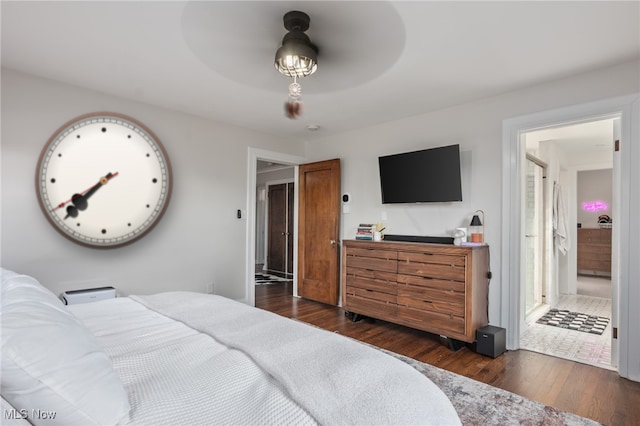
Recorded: h=7 m=37 s=40
